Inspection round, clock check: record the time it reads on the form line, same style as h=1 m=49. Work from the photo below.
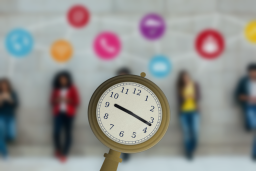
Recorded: h=9 m=17
